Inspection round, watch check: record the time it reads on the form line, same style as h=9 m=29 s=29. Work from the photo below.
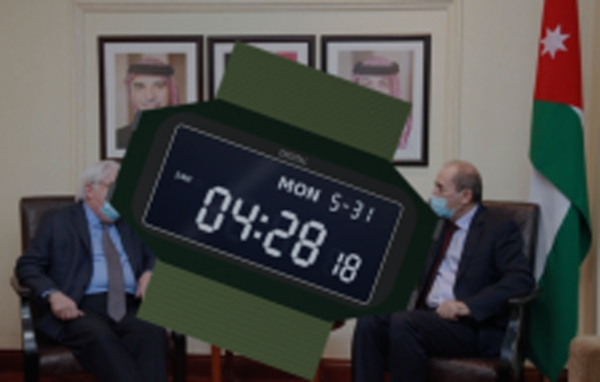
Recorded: h=4 m=28 s=18
